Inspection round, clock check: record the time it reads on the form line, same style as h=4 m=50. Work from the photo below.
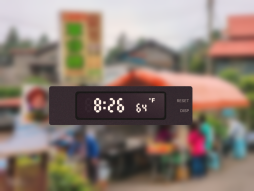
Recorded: h=8 m=26
